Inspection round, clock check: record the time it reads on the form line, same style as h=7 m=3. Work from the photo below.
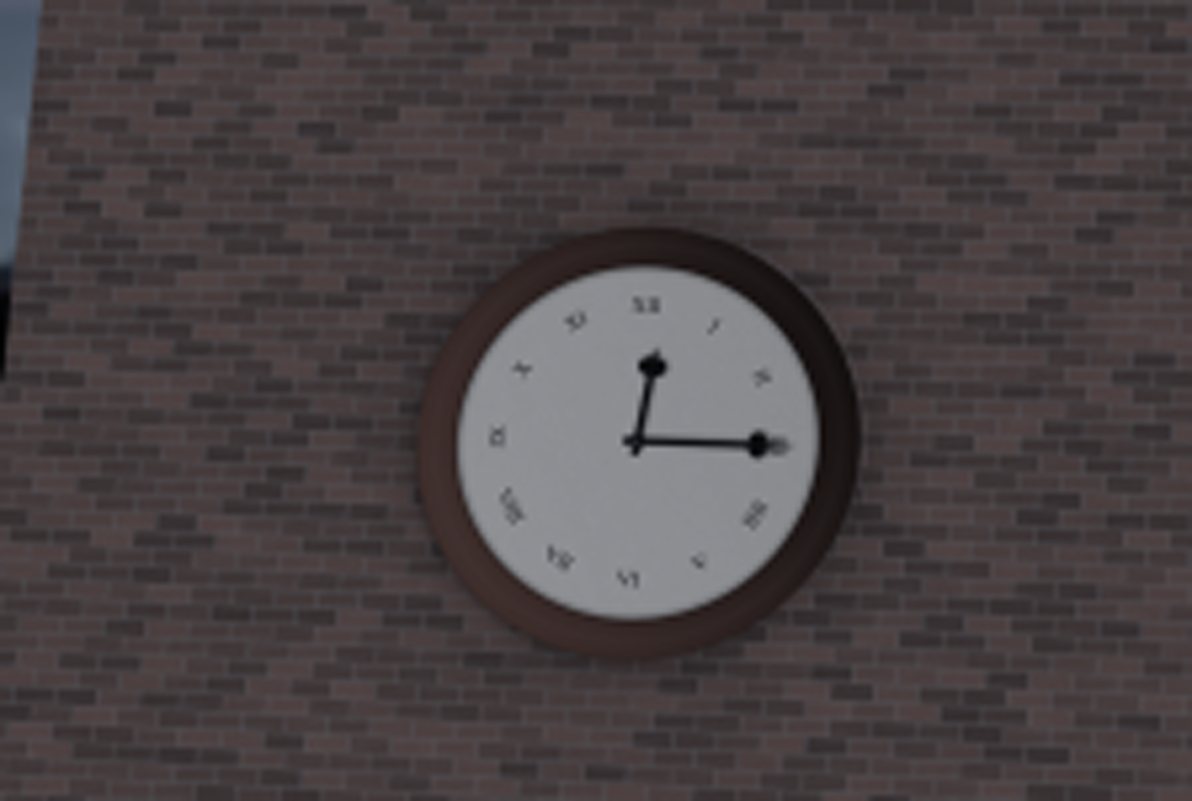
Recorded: h=12 m=15
